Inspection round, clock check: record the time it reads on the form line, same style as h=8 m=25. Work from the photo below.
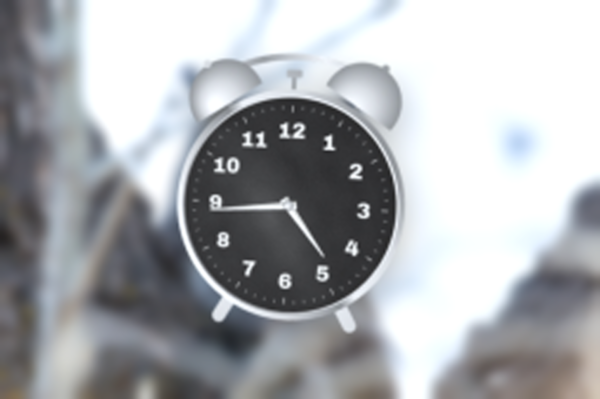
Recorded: h=4 m=44
